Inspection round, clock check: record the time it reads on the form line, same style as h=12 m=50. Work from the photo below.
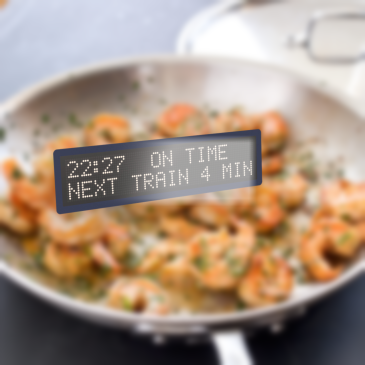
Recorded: h=22 m=27
